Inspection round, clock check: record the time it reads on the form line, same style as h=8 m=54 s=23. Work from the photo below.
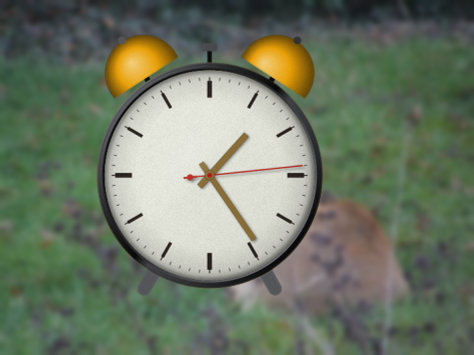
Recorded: h=1 m=24 s=14
